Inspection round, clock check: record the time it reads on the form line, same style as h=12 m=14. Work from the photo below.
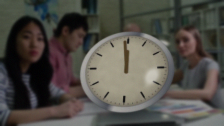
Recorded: h=11 m=59
